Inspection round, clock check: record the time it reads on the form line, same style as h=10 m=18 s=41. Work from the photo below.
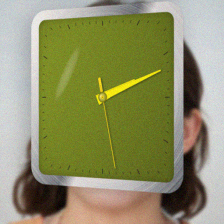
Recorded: h=2 m=11 s=28
